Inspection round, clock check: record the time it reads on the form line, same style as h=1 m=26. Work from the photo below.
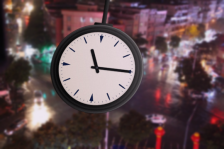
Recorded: h=11 m=15
